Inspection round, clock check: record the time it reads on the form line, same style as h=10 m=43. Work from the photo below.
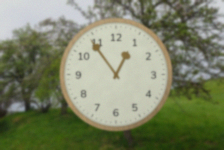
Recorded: h=12 m=54
